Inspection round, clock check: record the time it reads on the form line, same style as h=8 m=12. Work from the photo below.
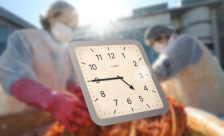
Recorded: h=4 m=45
